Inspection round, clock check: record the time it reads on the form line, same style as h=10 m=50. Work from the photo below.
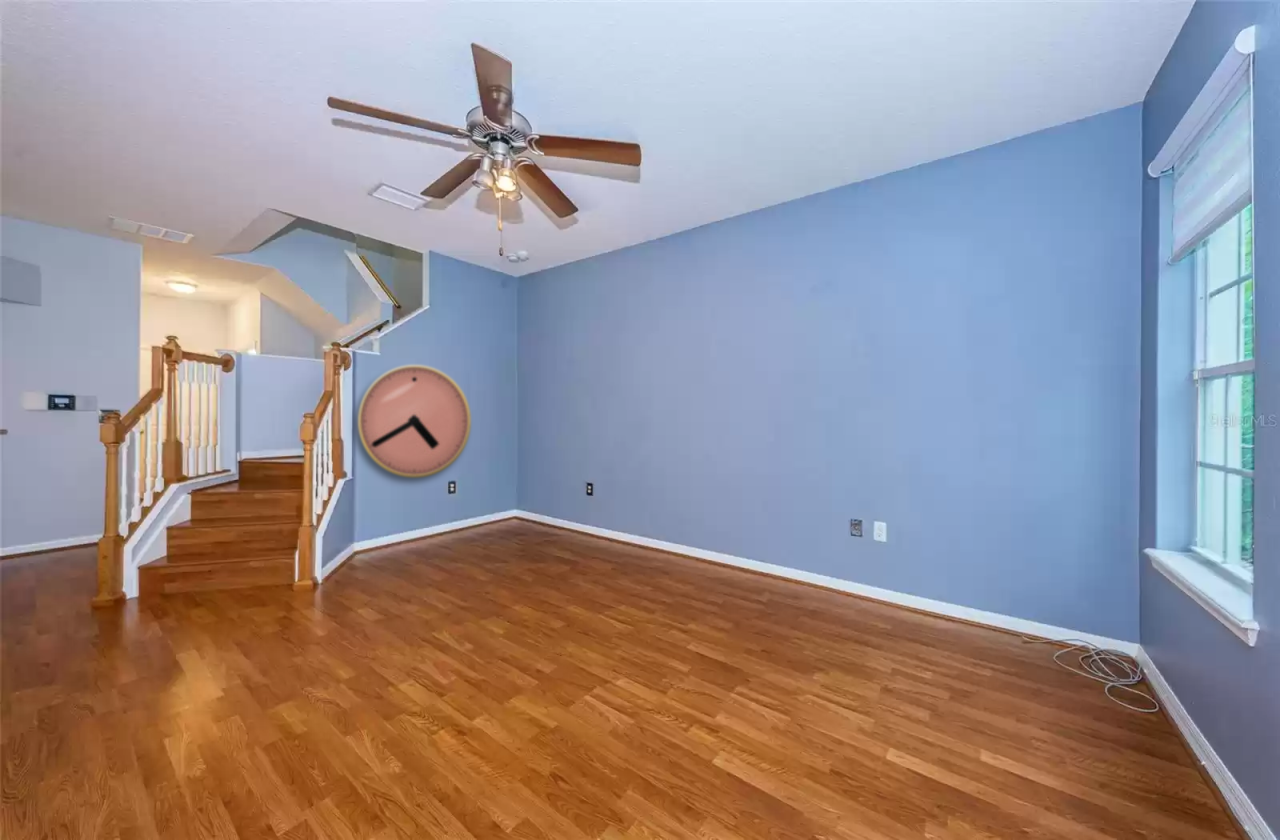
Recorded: h=4 m=40
